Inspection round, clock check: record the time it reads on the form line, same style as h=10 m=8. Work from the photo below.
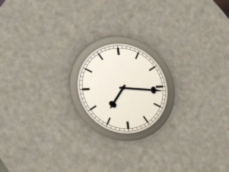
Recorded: h=7 m=16
